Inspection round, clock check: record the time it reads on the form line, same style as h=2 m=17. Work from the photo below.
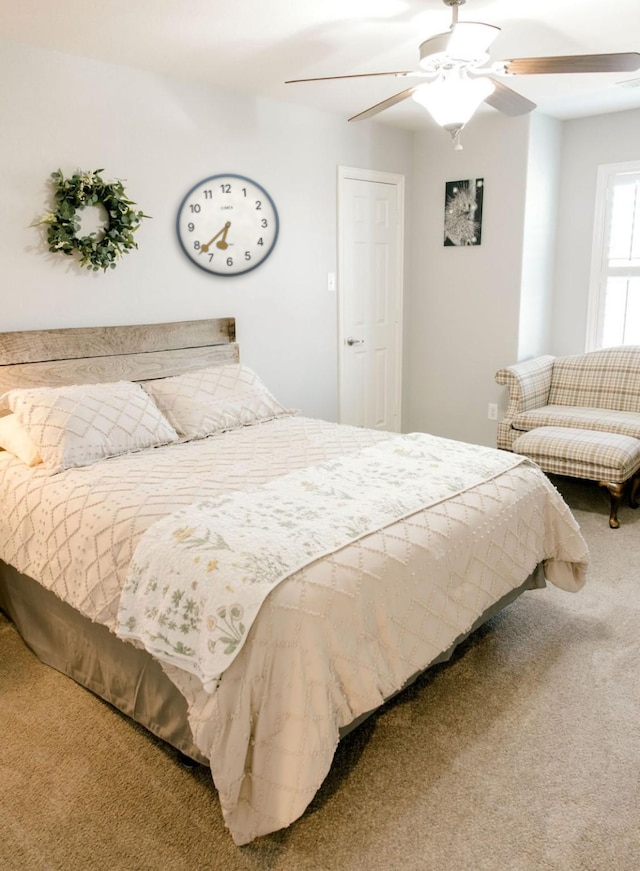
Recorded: h=6 m=38
